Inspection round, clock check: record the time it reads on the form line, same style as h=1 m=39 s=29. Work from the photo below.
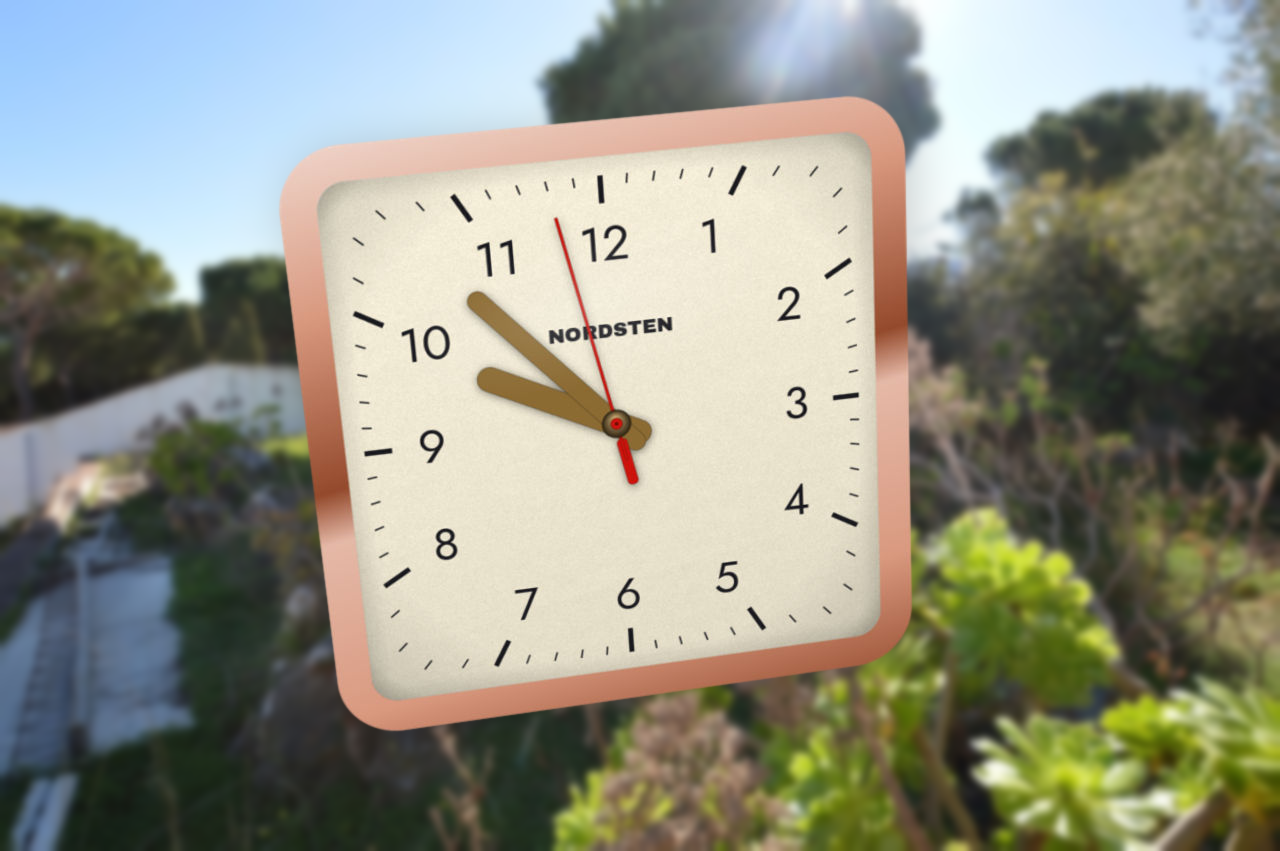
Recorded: h=9 m=52 s=58
